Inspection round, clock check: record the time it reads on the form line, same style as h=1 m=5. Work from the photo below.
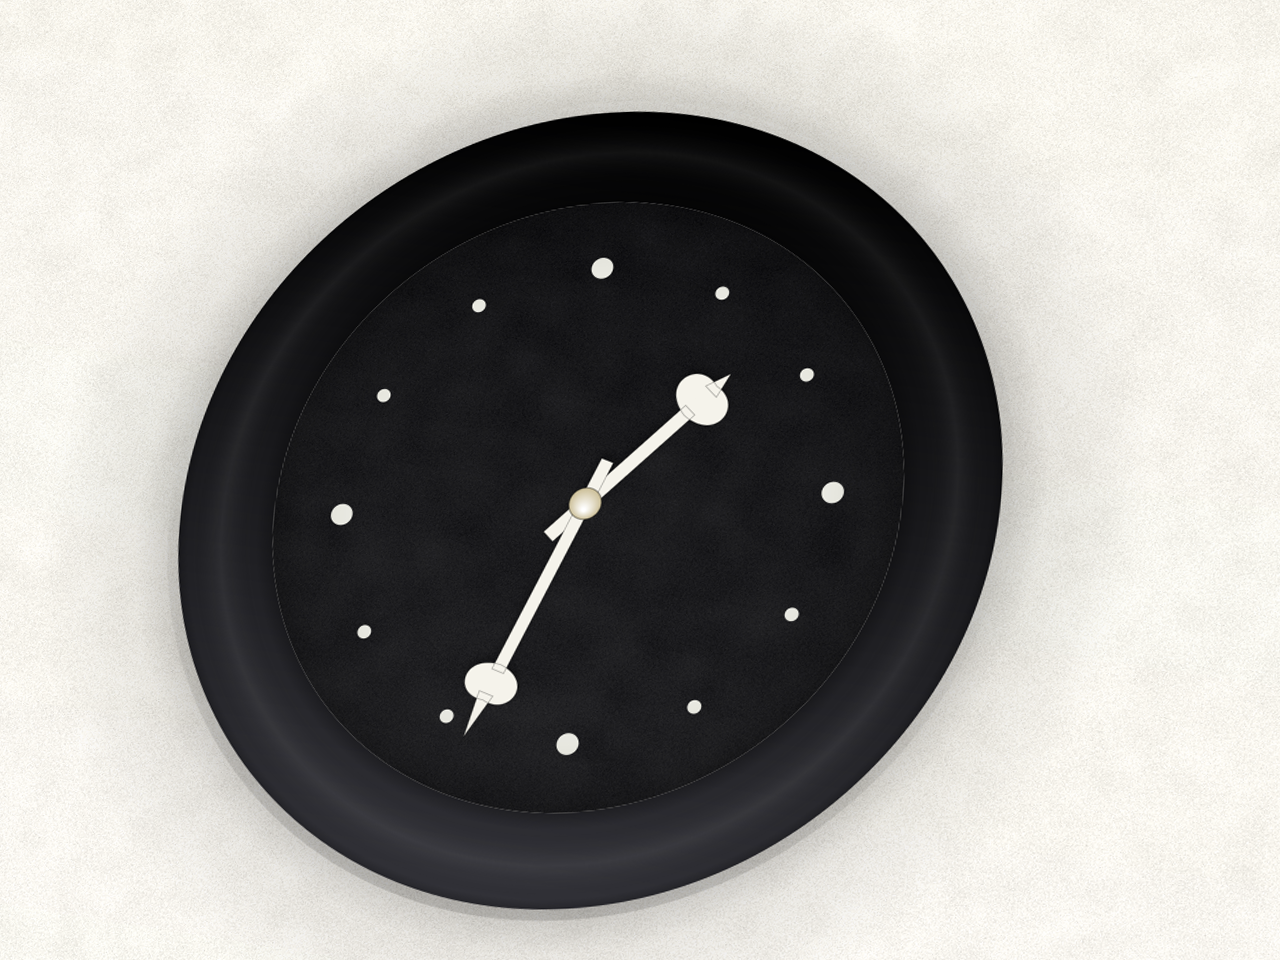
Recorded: h=1 m=34
